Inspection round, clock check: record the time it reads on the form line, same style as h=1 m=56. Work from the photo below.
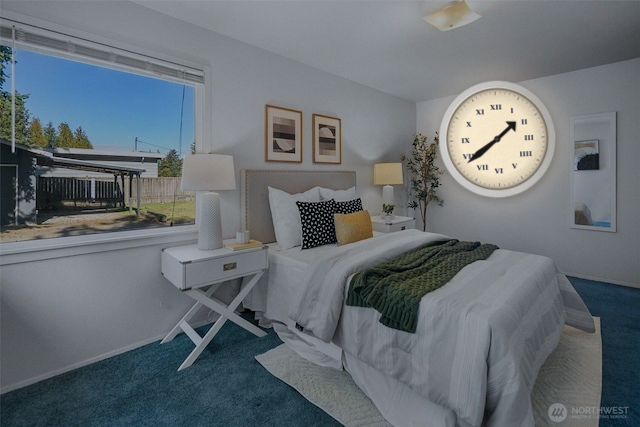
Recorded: h=1 m=39
